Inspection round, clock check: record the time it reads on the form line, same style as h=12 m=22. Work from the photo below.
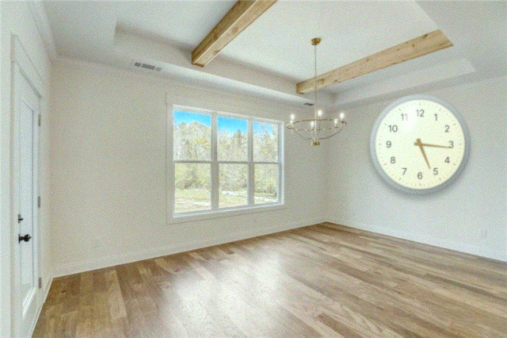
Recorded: h=5 m=16
